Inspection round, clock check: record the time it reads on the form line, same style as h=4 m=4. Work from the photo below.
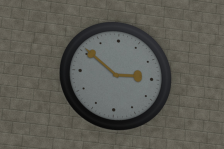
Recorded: h=2 m=51
